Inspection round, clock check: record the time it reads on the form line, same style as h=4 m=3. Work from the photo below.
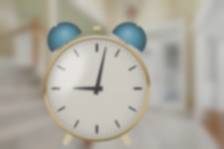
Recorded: h=9 m=2
